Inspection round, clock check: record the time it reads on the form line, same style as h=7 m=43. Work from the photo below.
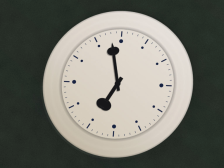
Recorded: h=6 m=58
